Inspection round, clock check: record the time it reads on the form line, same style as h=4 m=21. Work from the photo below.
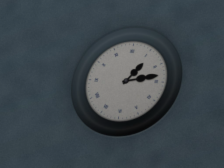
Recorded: h=1 m=13
